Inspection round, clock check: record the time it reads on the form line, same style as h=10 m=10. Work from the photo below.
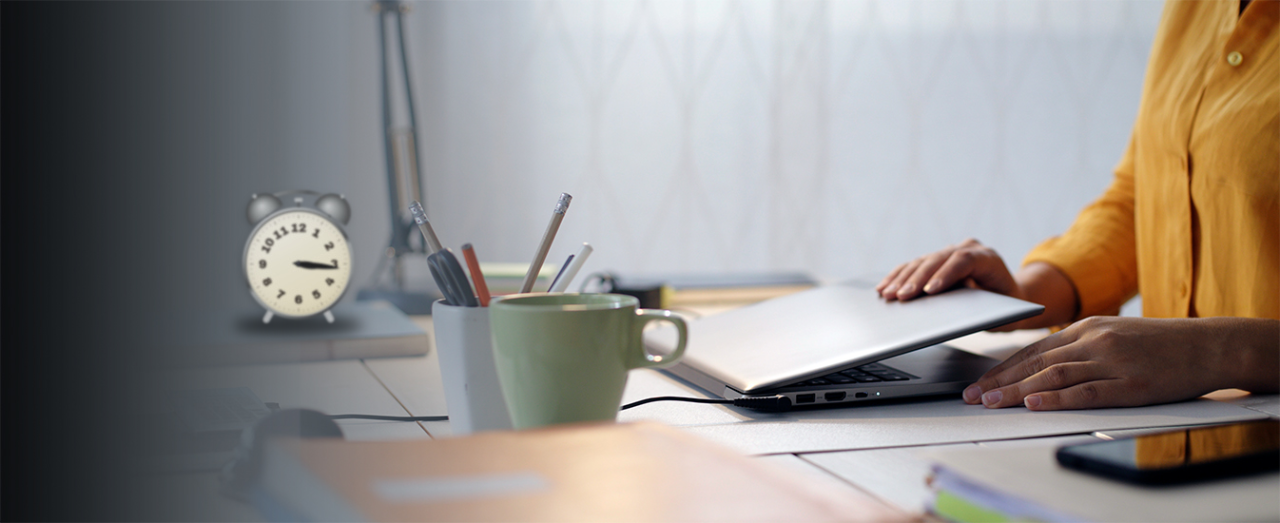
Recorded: h=3 m=16
